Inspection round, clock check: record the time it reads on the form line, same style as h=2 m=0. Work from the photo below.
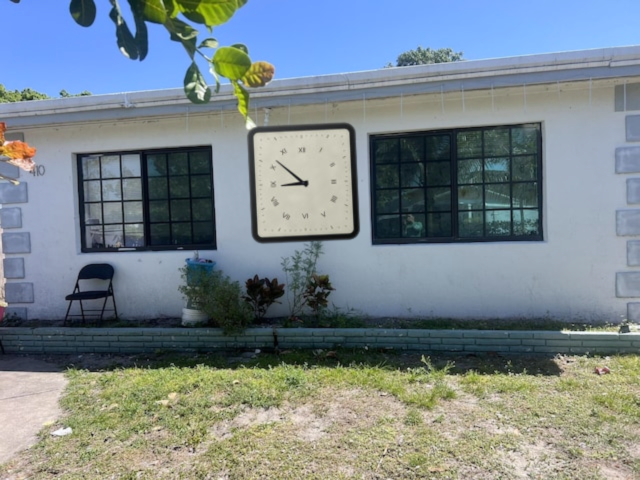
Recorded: h=8 m=52
